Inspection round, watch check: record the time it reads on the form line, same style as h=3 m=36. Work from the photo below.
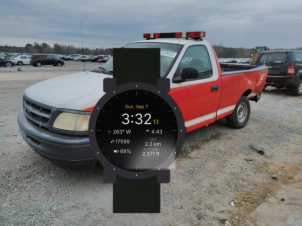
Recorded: h=3 m=32
